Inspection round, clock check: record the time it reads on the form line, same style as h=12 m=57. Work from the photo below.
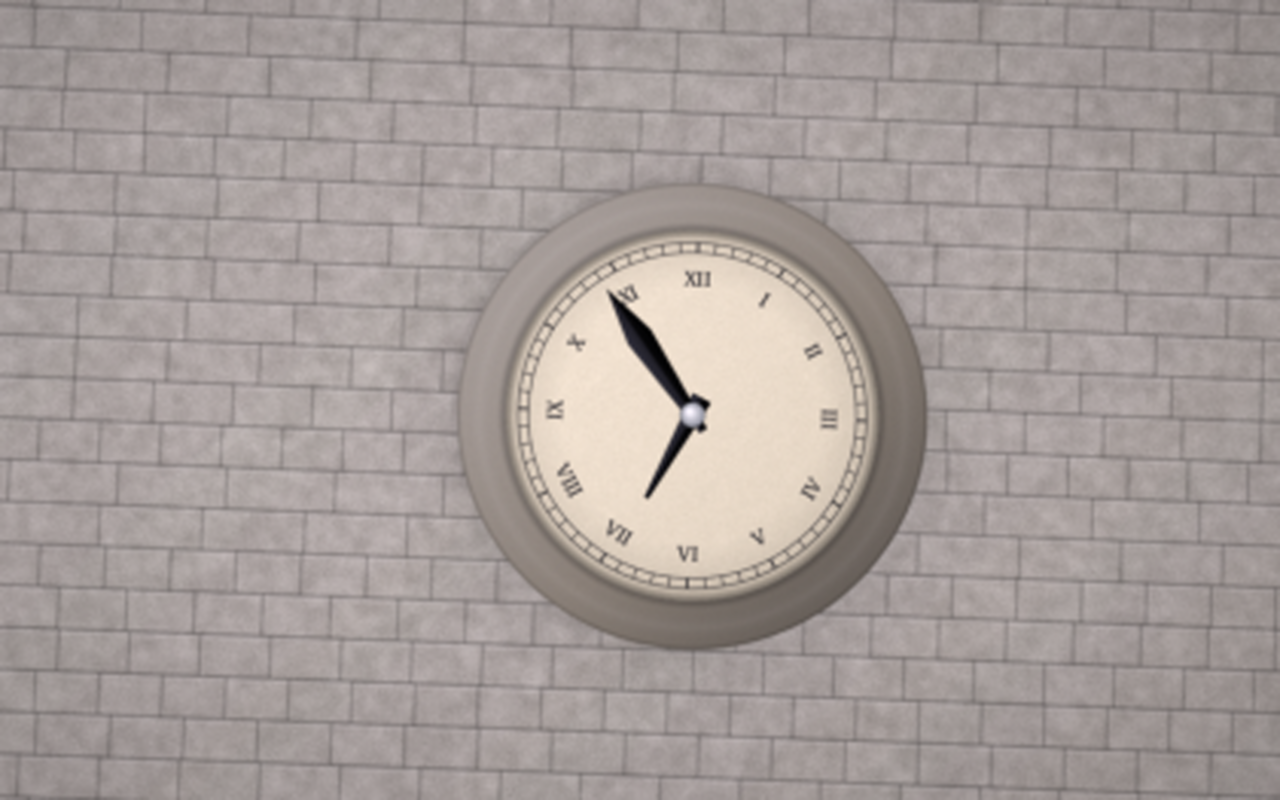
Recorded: h=6 m=54
